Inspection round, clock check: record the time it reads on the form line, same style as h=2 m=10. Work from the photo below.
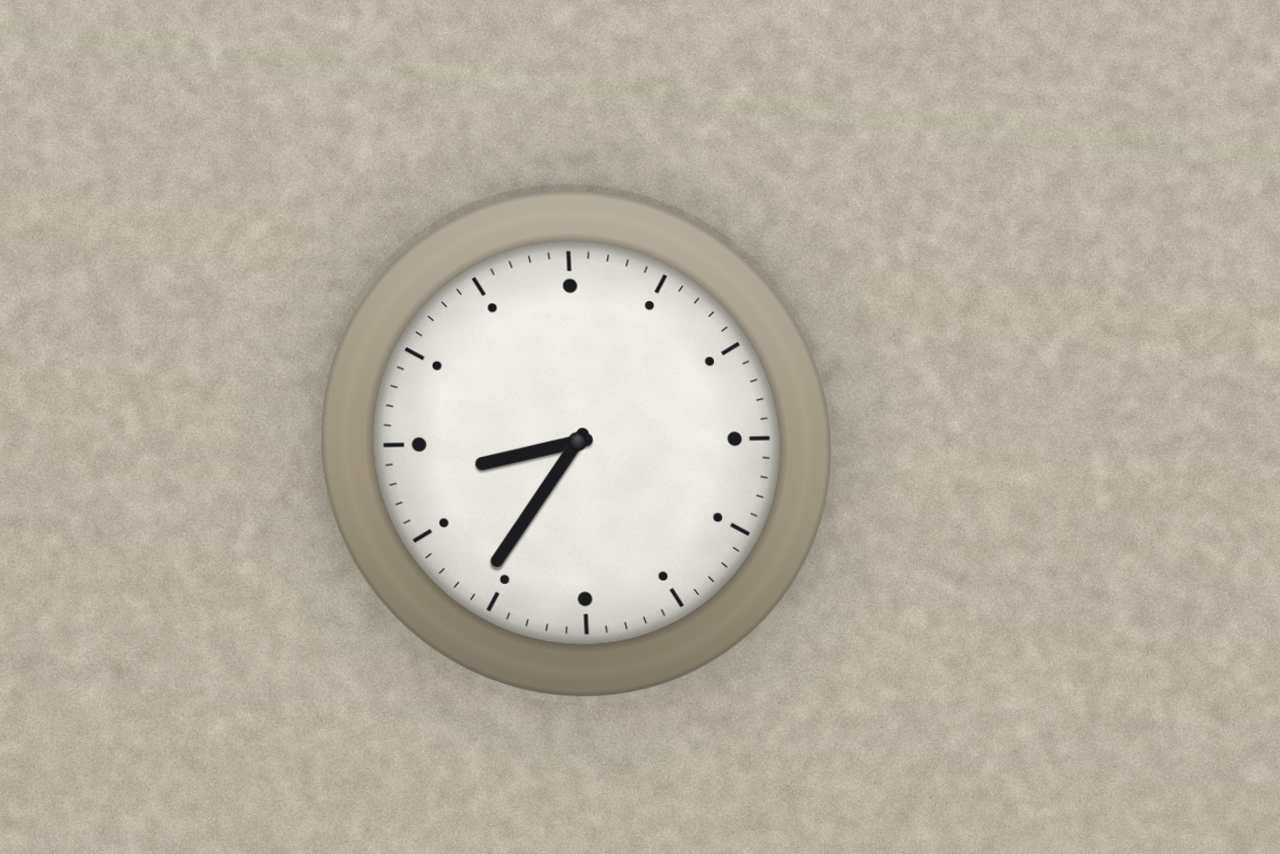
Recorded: h=8 m=36
